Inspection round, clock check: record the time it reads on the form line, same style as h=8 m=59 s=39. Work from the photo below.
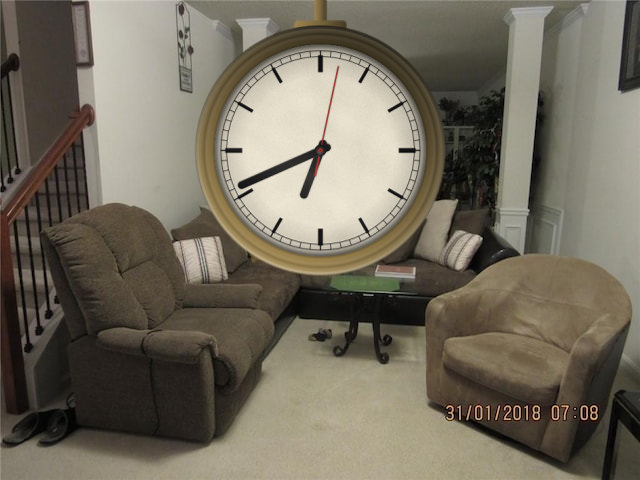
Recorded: h=6 m=41 s=2
